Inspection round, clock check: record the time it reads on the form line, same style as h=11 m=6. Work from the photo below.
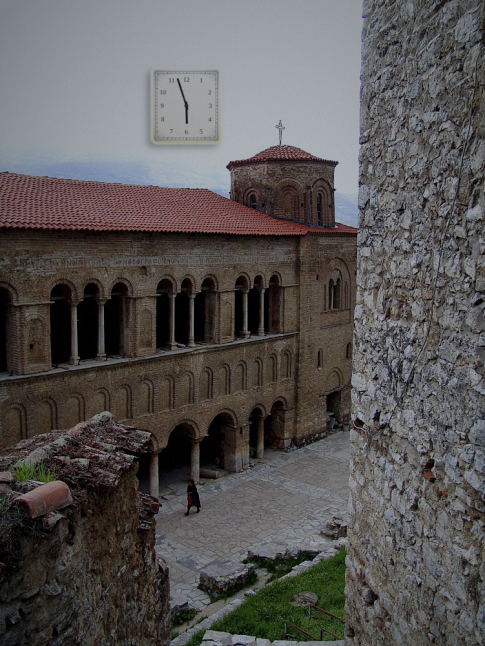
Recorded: h=5 m=57
